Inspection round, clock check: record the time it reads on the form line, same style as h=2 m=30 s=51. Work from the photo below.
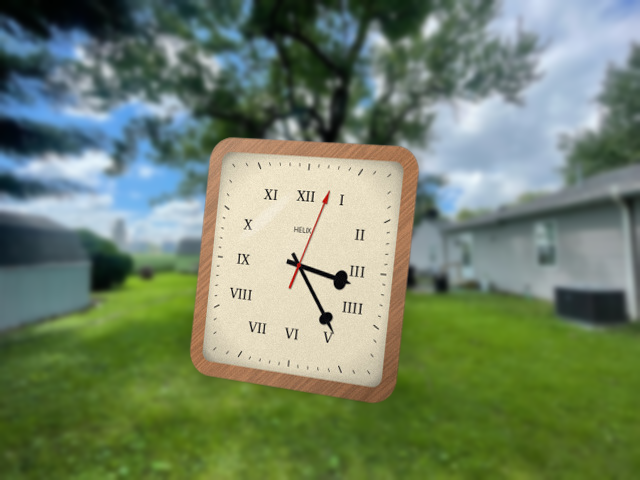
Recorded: h=3 m=24 s=3
